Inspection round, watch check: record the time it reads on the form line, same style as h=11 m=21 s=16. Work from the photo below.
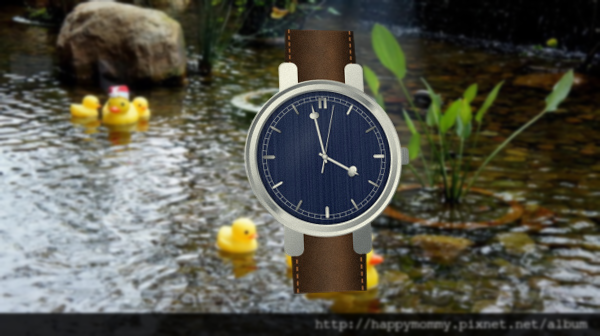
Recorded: h=3 m=58 s=2
